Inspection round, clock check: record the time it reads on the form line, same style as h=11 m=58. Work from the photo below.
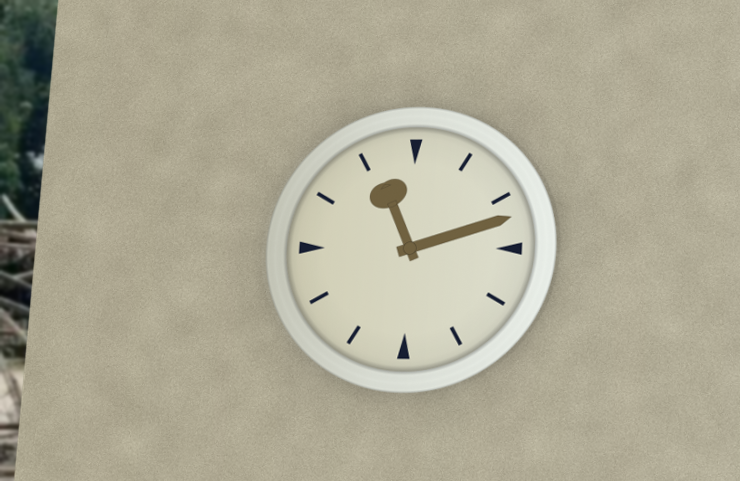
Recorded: h=11 m=12
